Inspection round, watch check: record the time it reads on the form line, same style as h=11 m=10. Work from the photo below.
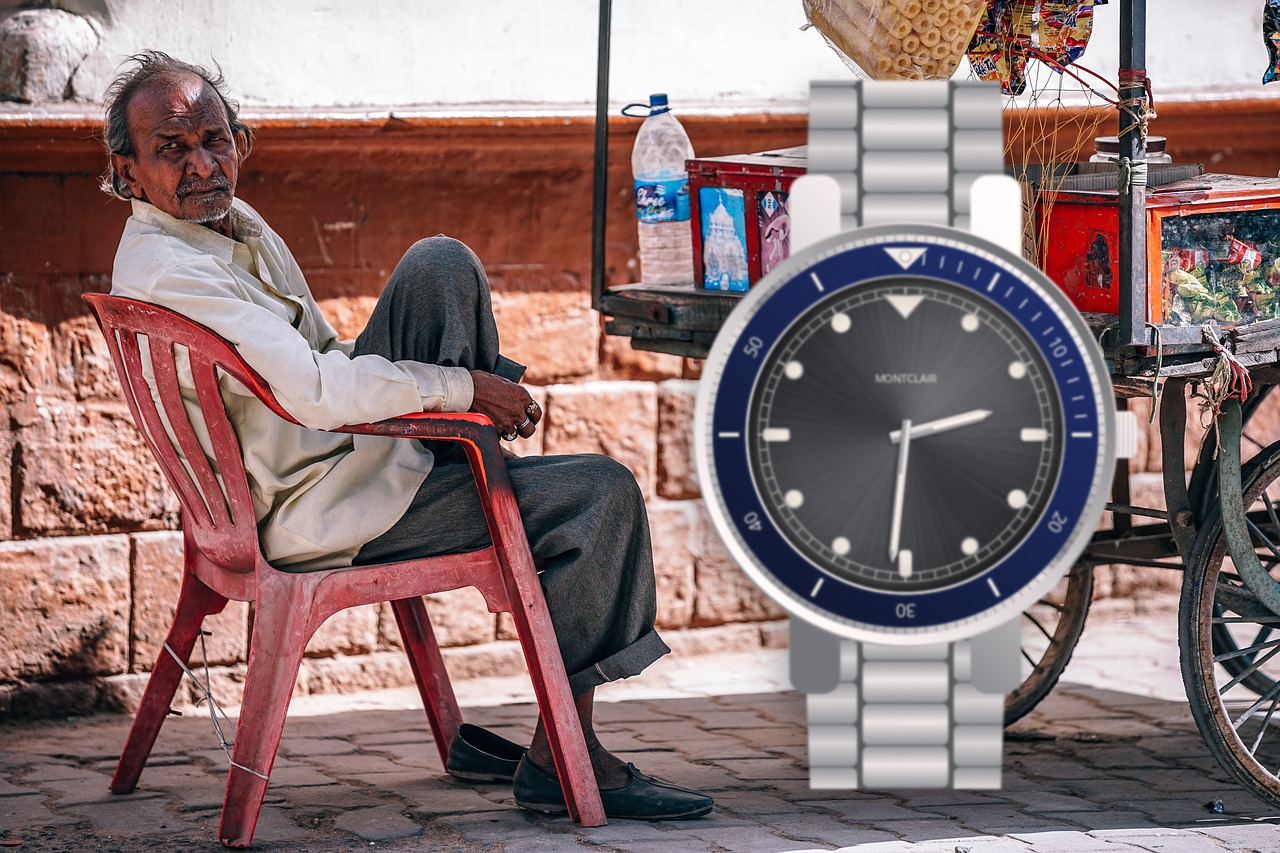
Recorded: h=2 m=31
